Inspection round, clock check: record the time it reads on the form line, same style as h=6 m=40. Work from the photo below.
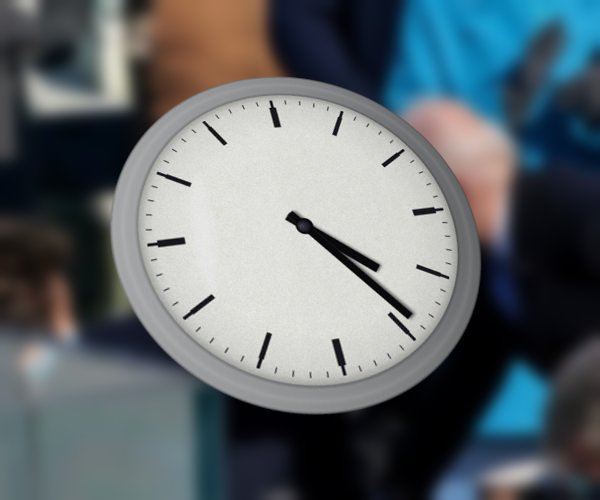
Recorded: h=4 m=24
